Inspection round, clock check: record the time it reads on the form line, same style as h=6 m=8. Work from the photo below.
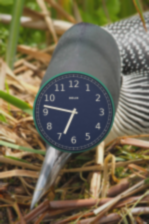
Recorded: h=6 m=47
